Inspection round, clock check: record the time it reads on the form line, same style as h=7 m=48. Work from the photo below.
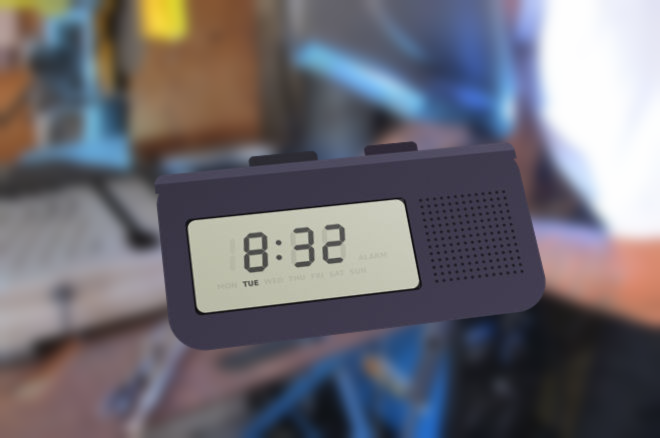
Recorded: h=8 m=32
